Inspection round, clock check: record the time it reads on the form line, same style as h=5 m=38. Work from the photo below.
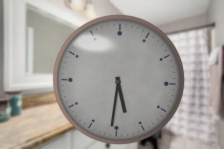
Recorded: h=5 m=31
